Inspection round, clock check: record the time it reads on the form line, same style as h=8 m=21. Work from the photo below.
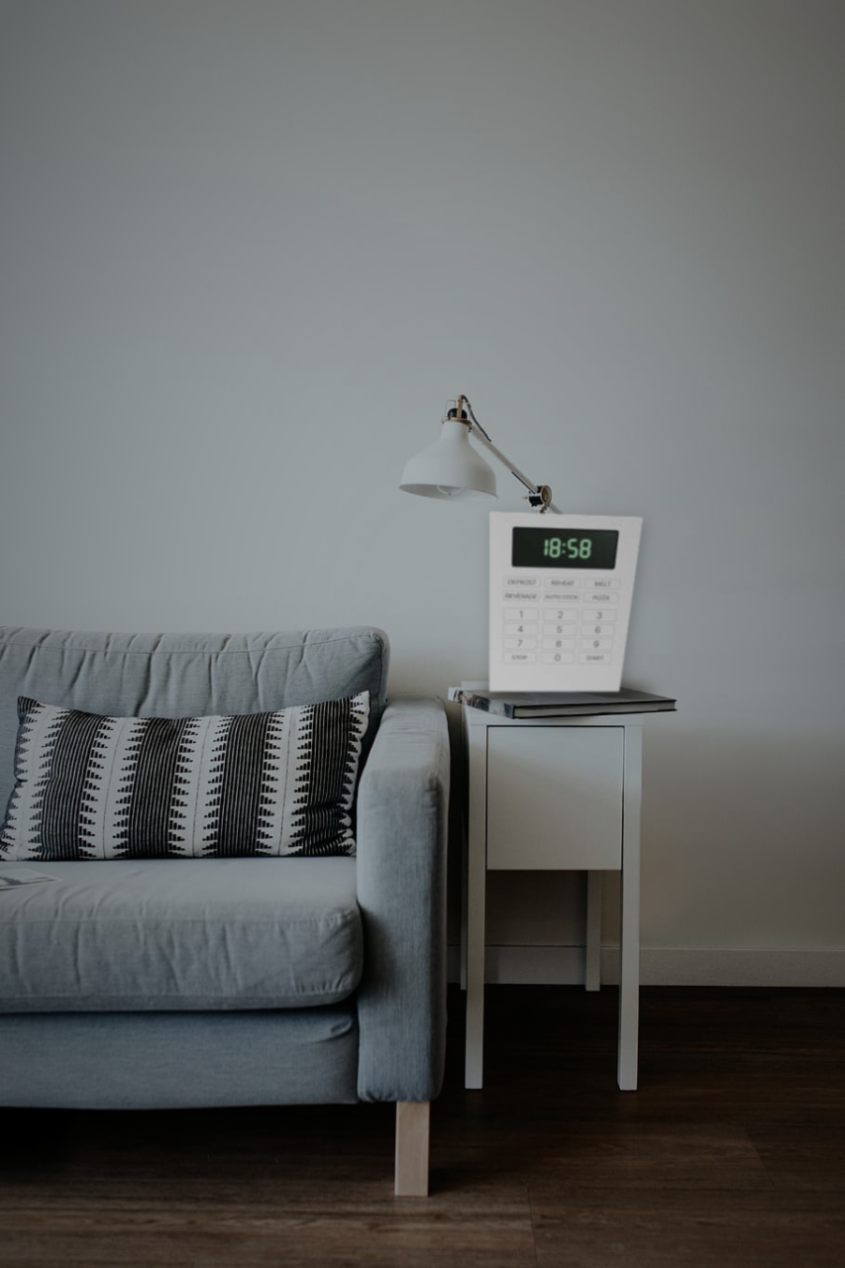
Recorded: h=18 m=58
